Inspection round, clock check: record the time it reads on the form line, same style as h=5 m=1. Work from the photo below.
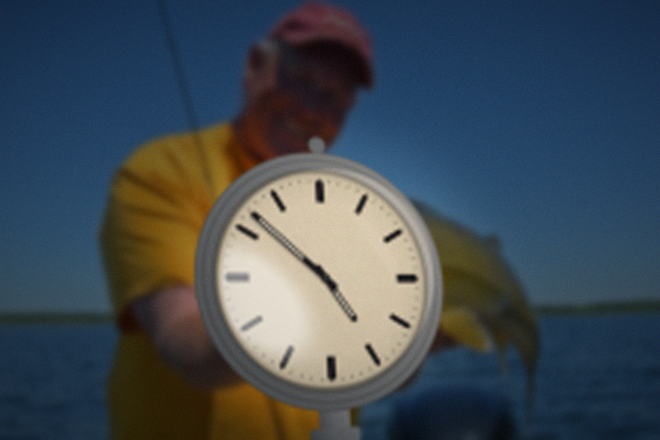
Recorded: h=4 m=52
